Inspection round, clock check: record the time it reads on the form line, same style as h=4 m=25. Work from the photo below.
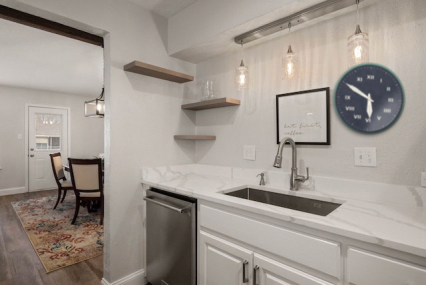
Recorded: h=5 m=50
